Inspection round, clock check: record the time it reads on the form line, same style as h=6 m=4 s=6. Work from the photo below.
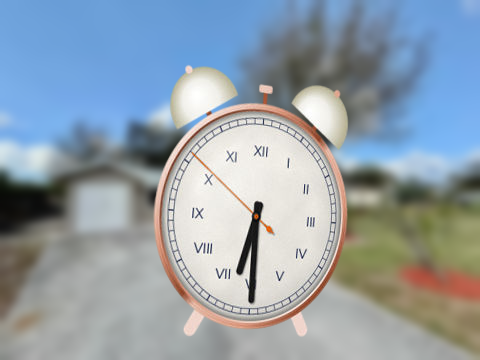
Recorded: h=6 m=29 s=51
